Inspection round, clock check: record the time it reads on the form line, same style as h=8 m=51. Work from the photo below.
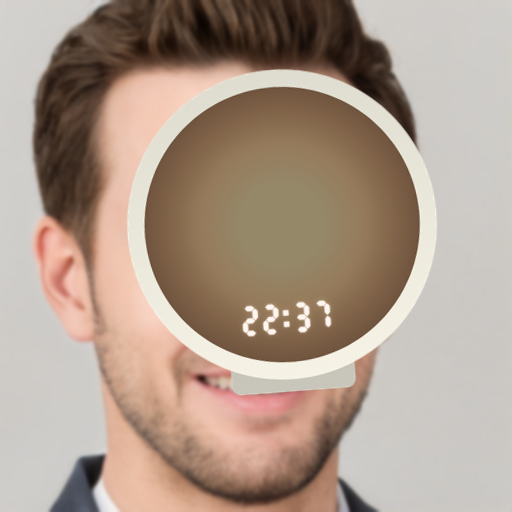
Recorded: h=22 m=37
